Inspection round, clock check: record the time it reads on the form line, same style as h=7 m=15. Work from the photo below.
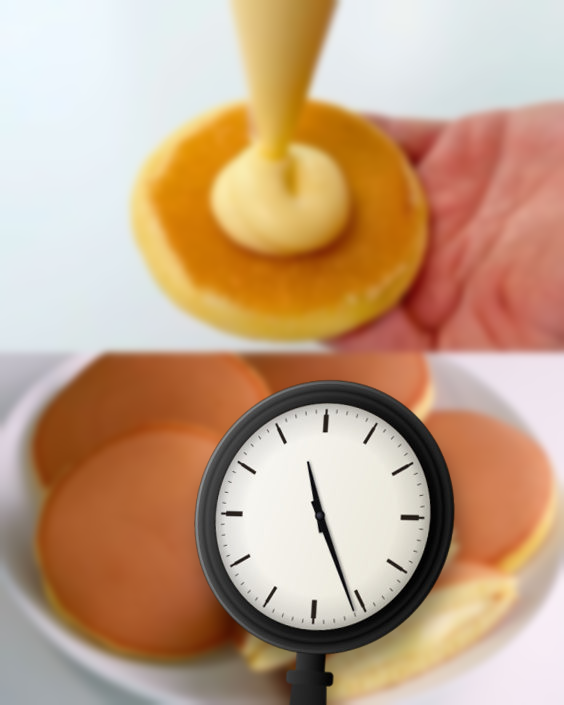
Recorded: h=11 m=26
